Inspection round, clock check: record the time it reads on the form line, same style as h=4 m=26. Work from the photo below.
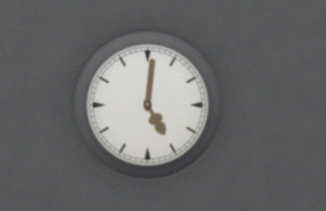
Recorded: h=5 m=1
